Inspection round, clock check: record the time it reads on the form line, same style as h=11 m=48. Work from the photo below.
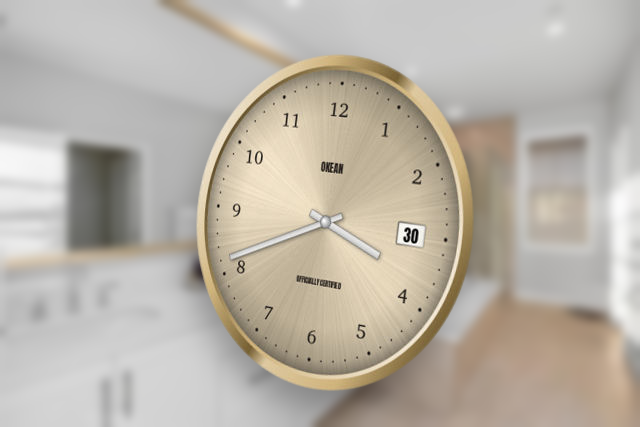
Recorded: h=3 m=41
